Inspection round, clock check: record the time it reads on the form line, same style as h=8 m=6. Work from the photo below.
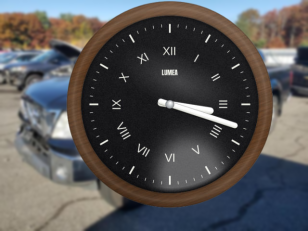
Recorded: h=3 m=18
